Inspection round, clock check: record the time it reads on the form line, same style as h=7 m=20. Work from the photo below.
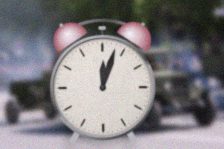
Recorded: h=12 m=3
